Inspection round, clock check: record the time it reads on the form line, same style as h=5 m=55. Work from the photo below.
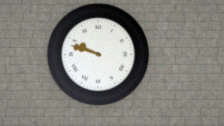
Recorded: h=9 m=48
